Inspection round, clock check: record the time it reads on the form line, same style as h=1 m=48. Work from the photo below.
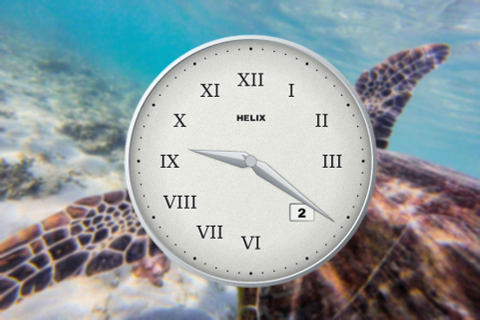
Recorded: h=9 m=21
